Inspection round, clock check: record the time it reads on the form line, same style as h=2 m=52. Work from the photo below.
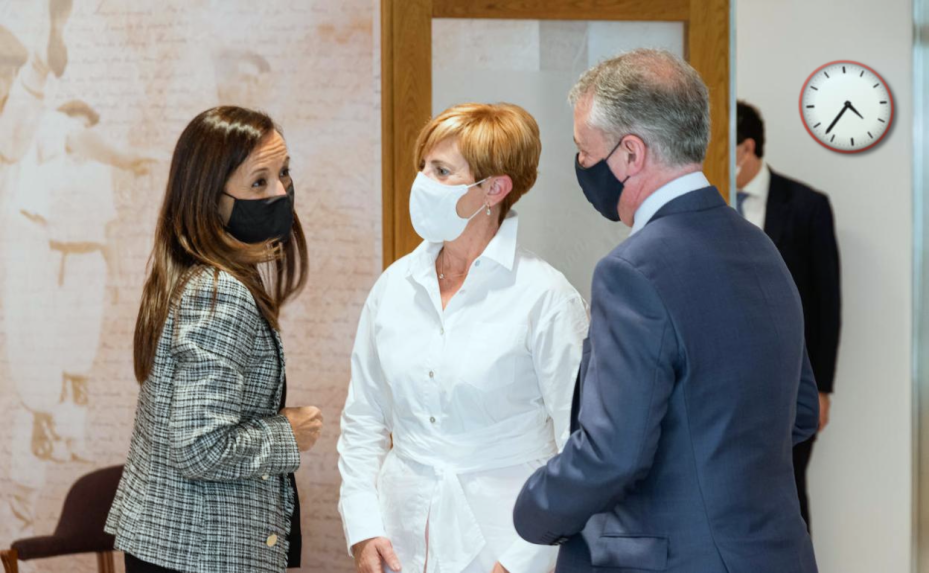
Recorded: h=4 m=37
